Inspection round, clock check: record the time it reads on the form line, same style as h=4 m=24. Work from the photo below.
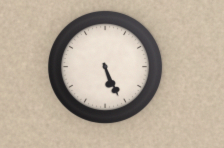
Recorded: h=5 m=26
